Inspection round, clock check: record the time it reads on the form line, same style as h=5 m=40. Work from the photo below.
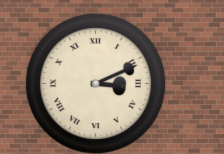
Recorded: h=3 m=11
